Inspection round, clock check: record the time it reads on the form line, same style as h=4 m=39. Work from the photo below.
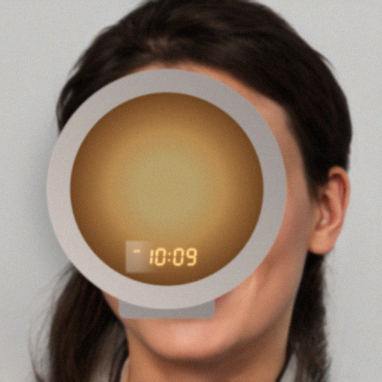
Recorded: h=10 m=9
